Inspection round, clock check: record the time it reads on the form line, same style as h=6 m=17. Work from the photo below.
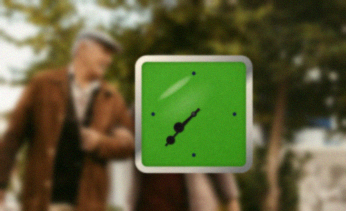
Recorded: h=7 m=37
